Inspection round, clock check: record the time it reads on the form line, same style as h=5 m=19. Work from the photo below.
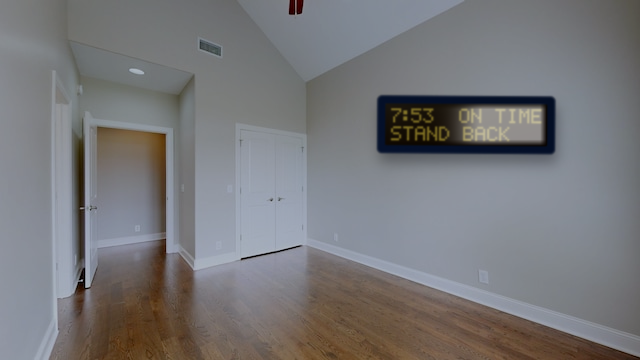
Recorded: h=7 m=53
